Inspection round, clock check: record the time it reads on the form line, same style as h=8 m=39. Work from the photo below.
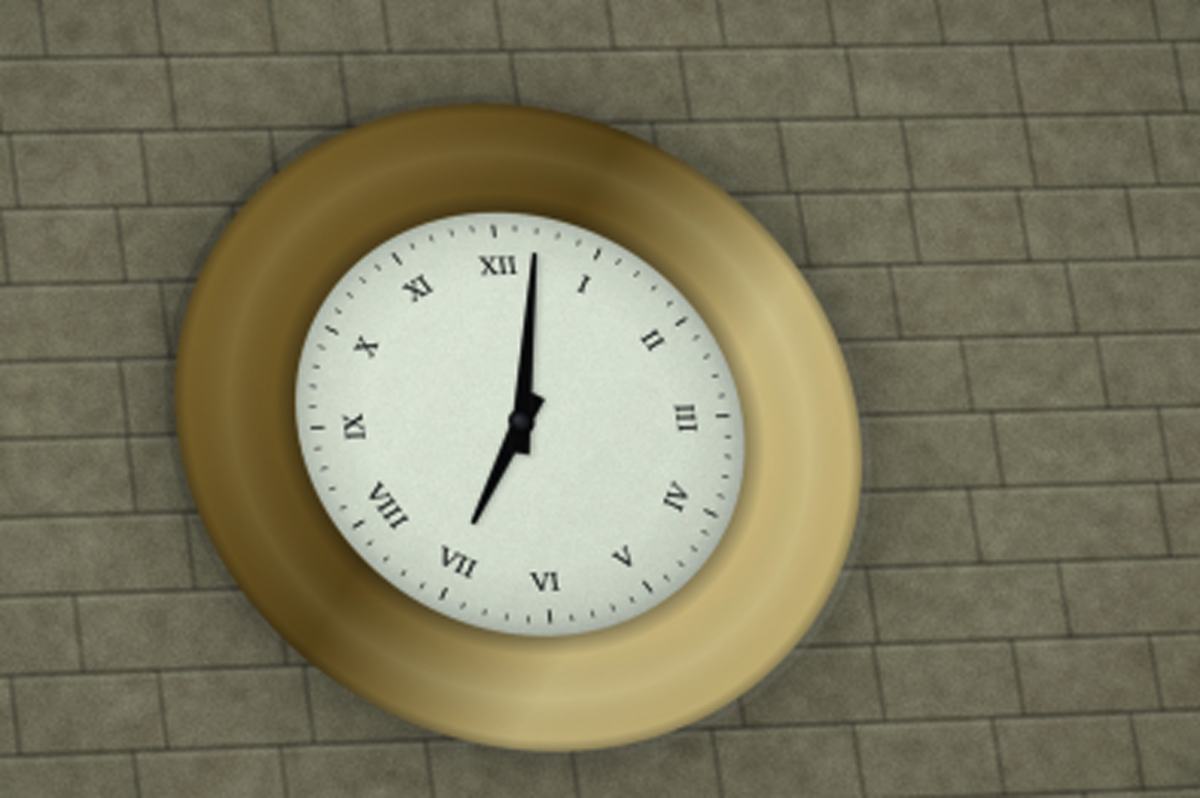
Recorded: h=7 m=2
